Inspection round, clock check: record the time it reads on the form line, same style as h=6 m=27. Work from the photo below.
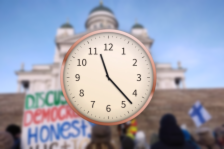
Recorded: h=11 m=23
